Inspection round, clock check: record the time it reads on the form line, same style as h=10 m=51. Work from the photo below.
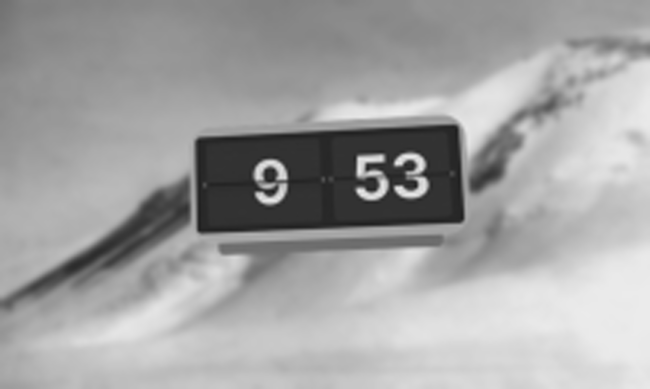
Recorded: h=9 m=53
